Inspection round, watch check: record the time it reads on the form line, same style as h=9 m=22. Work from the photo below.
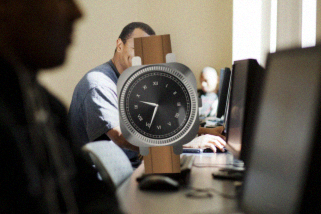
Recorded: h=9 m=34
